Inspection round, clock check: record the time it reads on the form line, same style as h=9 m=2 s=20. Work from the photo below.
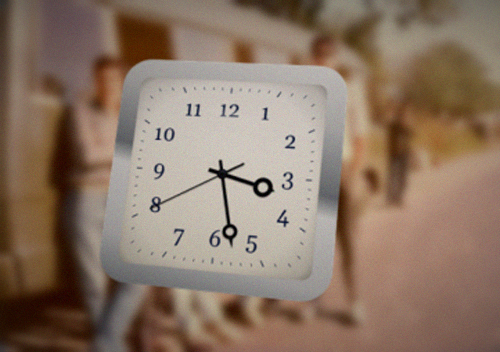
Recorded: h=3 m=27 s=40
